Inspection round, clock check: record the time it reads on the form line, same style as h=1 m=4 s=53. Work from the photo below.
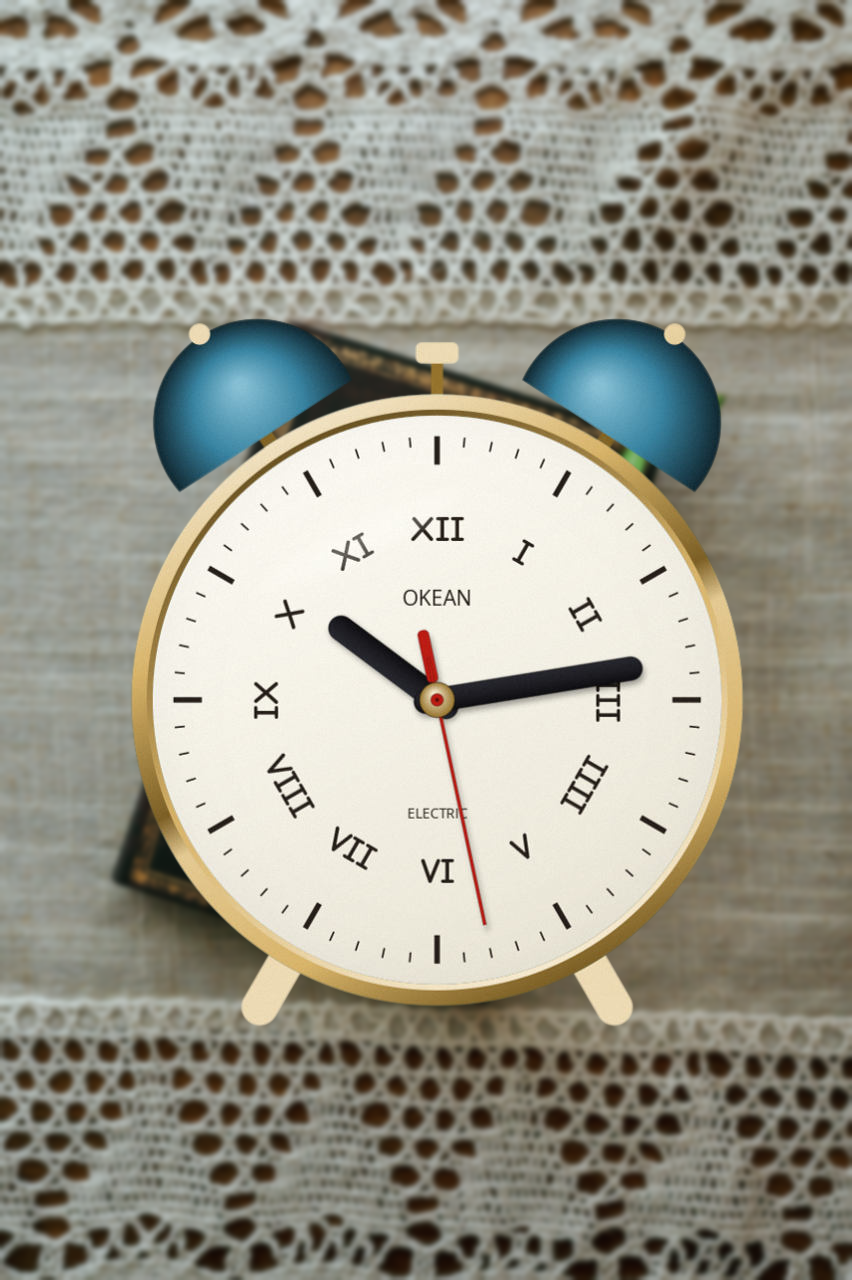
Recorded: h=10 m=13 s=28
